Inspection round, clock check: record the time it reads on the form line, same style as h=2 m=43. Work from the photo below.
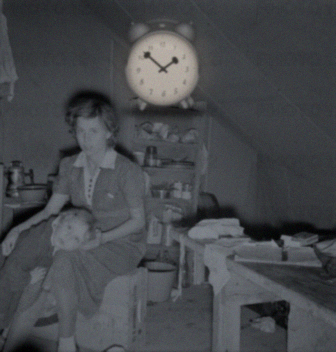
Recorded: h=1 m=52
